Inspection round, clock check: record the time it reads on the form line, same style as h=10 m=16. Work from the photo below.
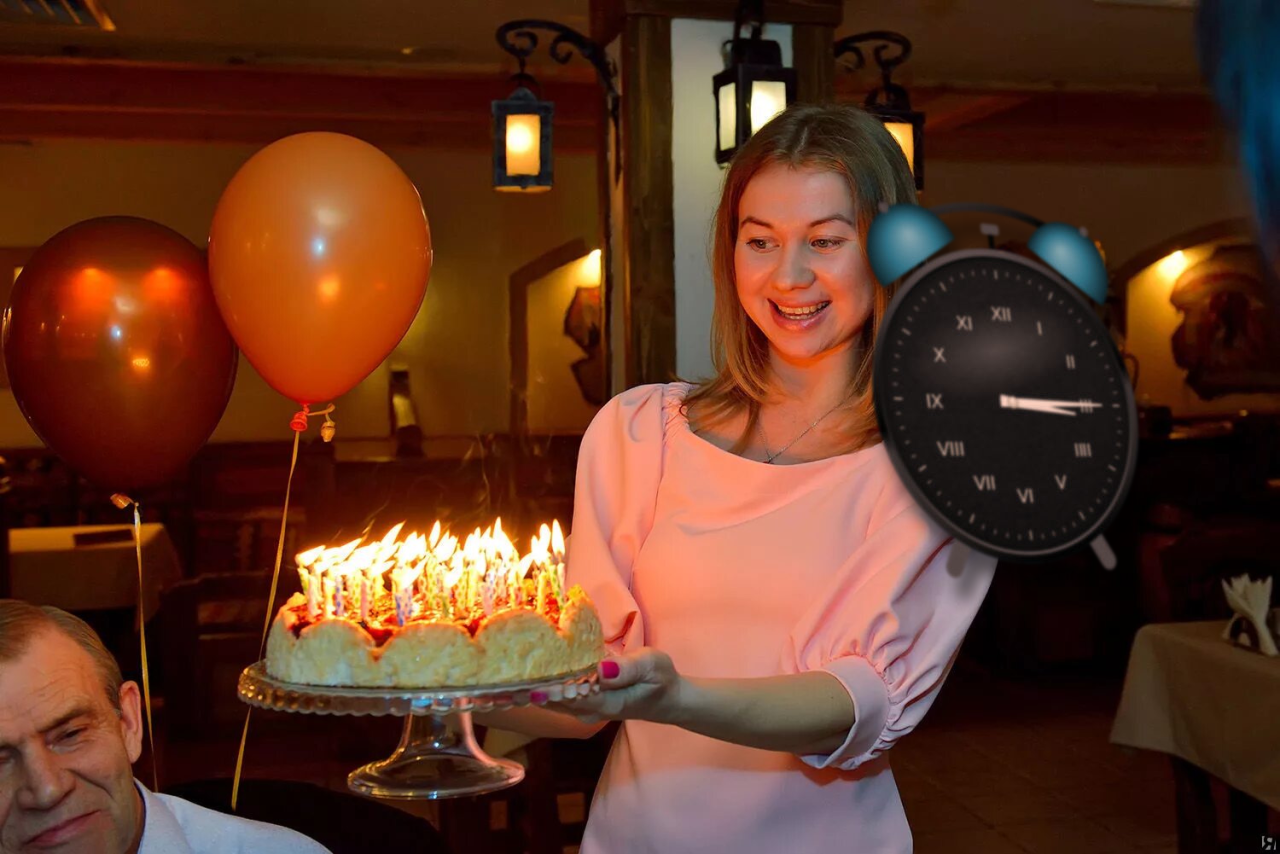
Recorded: h=3 m=15
